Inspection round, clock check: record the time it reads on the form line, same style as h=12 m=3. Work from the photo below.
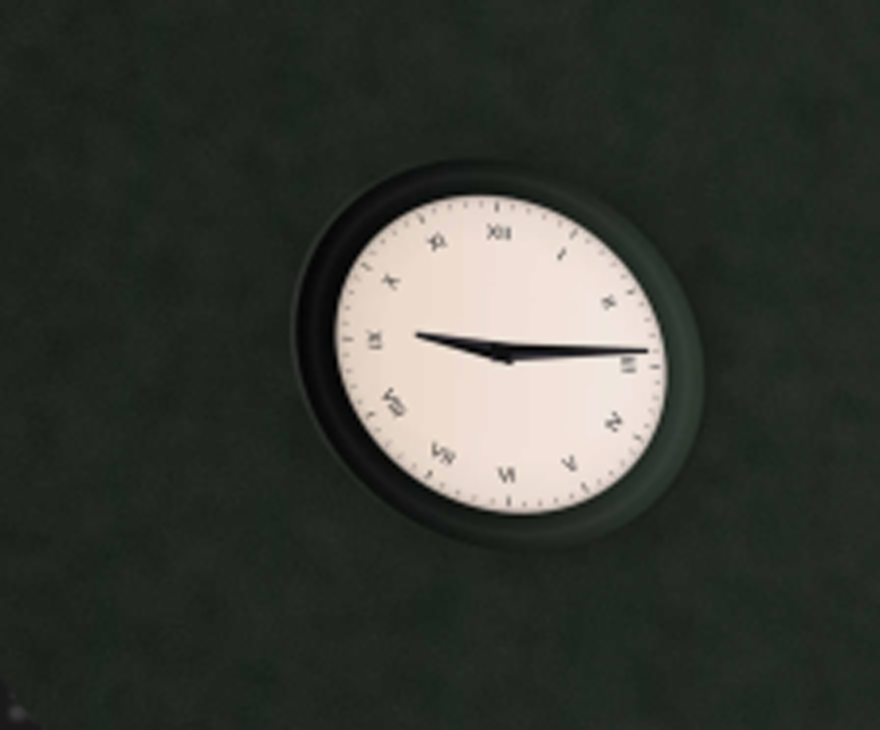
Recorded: h=9 m=14
